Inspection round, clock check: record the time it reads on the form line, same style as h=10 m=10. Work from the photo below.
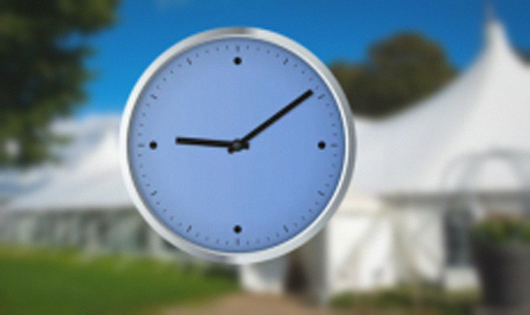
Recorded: h=9 m=9
